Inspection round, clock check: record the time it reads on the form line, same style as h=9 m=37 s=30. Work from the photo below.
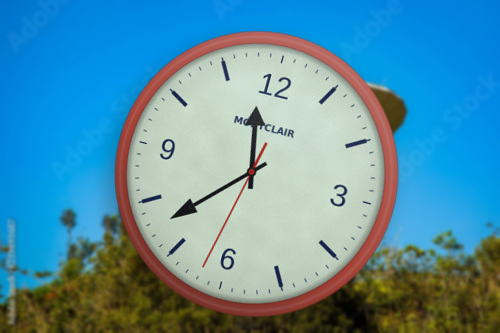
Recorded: h=11 m=37 s=32
